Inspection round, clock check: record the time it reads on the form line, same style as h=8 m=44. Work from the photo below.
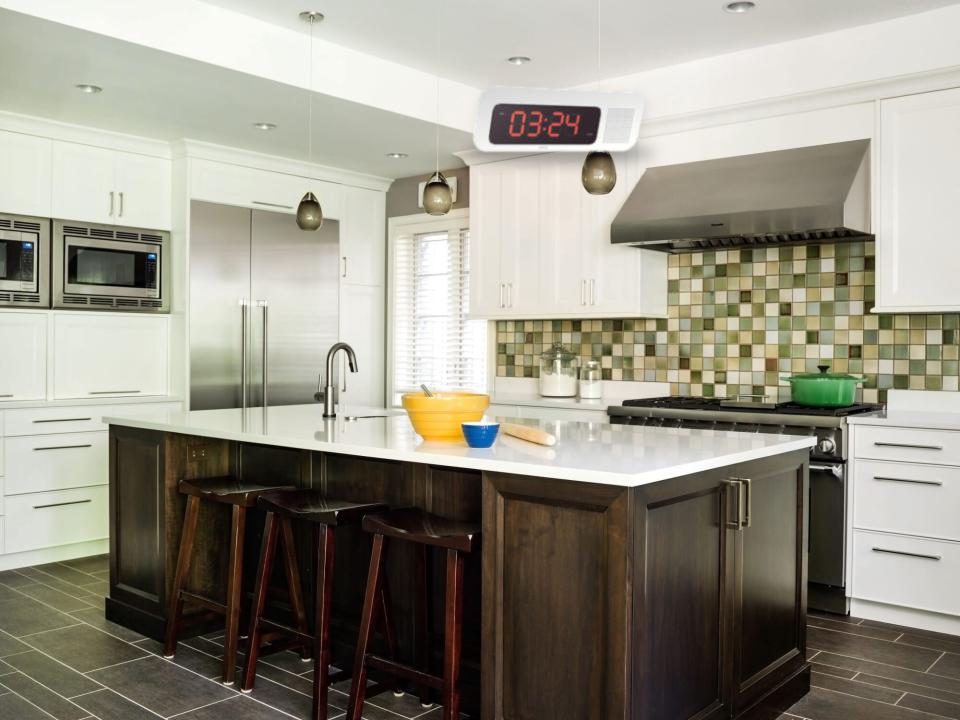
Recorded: h=3 m=24
